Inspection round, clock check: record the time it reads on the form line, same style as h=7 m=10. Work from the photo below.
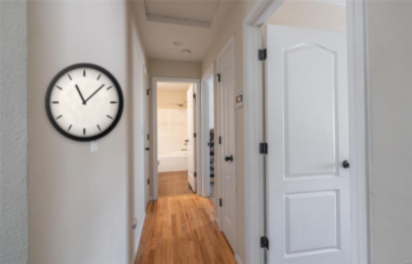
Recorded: h=11 m=8
